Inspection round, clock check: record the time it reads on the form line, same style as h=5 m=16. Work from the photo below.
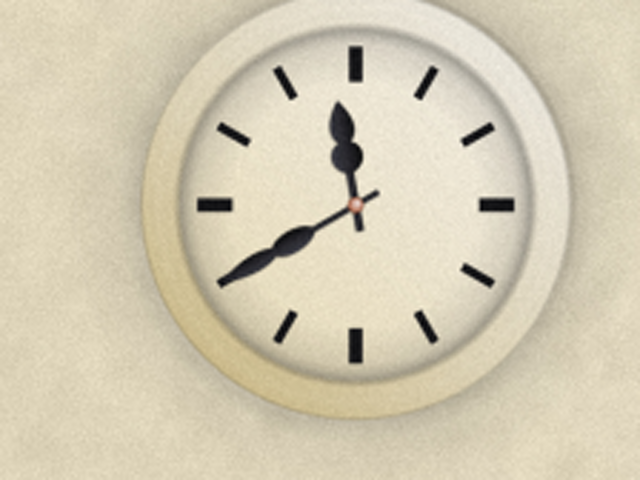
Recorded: h=11 m=40
